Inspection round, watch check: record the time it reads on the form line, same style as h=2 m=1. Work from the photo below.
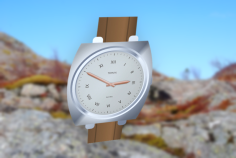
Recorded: h=2 m=50
